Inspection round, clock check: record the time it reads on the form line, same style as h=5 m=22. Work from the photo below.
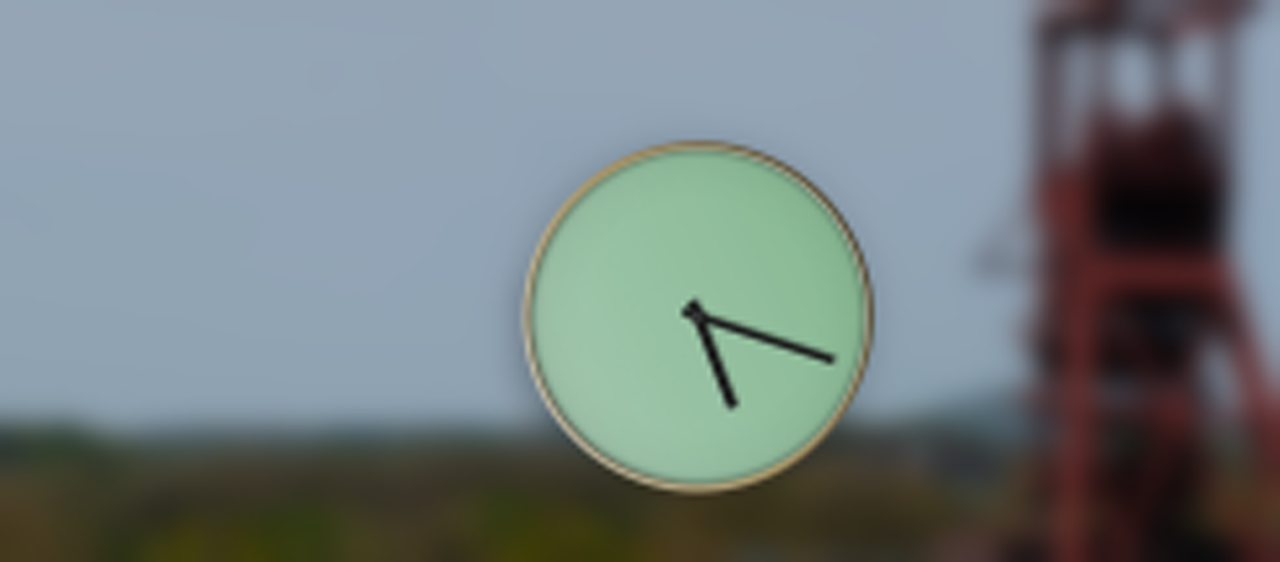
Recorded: h=5 m=18
